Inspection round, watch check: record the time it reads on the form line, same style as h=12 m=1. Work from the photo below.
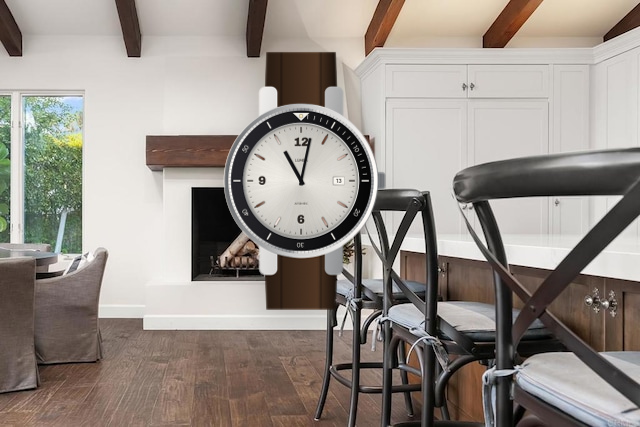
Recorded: h=11 m=2
